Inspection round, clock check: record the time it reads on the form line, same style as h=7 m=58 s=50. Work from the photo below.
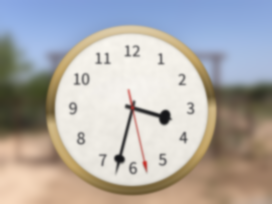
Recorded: h=3 m=32 s=28
